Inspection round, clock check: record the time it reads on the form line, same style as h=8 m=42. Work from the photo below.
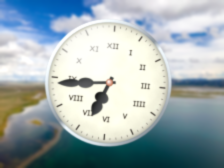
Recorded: h=6 m=44
